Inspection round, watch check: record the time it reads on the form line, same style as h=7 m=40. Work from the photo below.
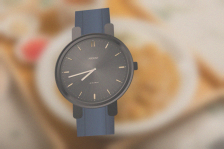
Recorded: h=7 m=43
